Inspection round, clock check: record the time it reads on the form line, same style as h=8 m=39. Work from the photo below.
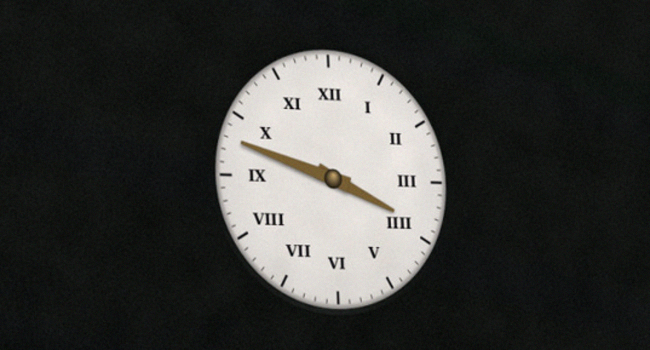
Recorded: h=3 m=48
